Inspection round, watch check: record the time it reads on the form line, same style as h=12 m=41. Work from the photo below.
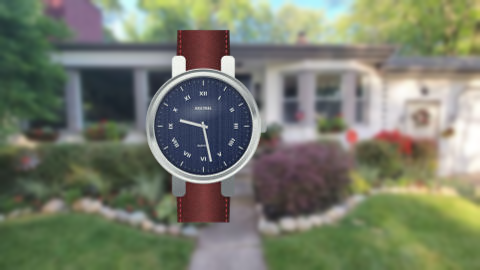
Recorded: h=9 m=28
